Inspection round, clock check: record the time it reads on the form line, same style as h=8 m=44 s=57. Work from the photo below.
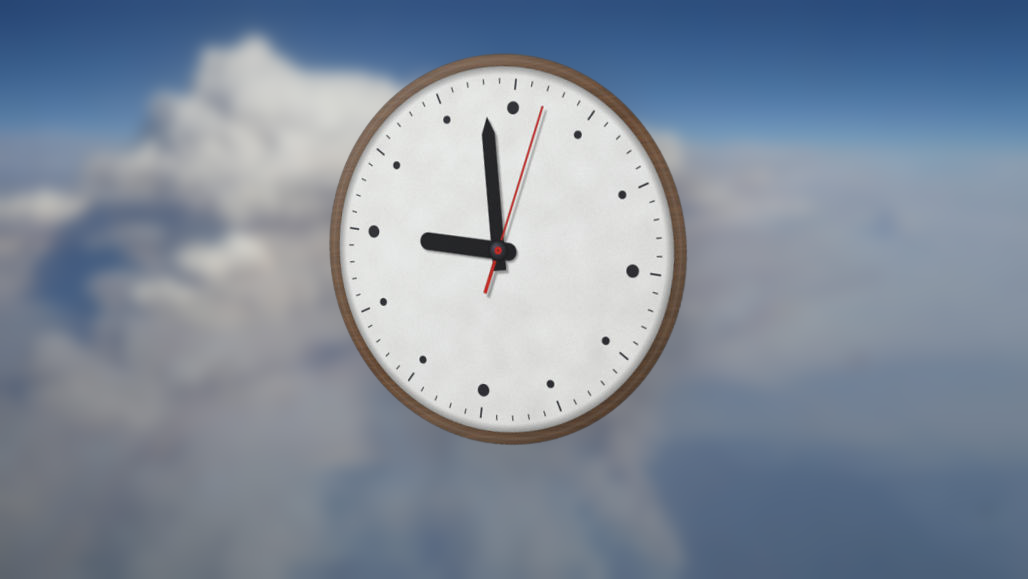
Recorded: h=8 m=58 s=2
